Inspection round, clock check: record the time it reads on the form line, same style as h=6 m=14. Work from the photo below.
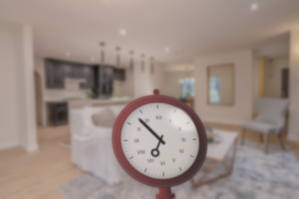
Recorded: h=6 m=53
